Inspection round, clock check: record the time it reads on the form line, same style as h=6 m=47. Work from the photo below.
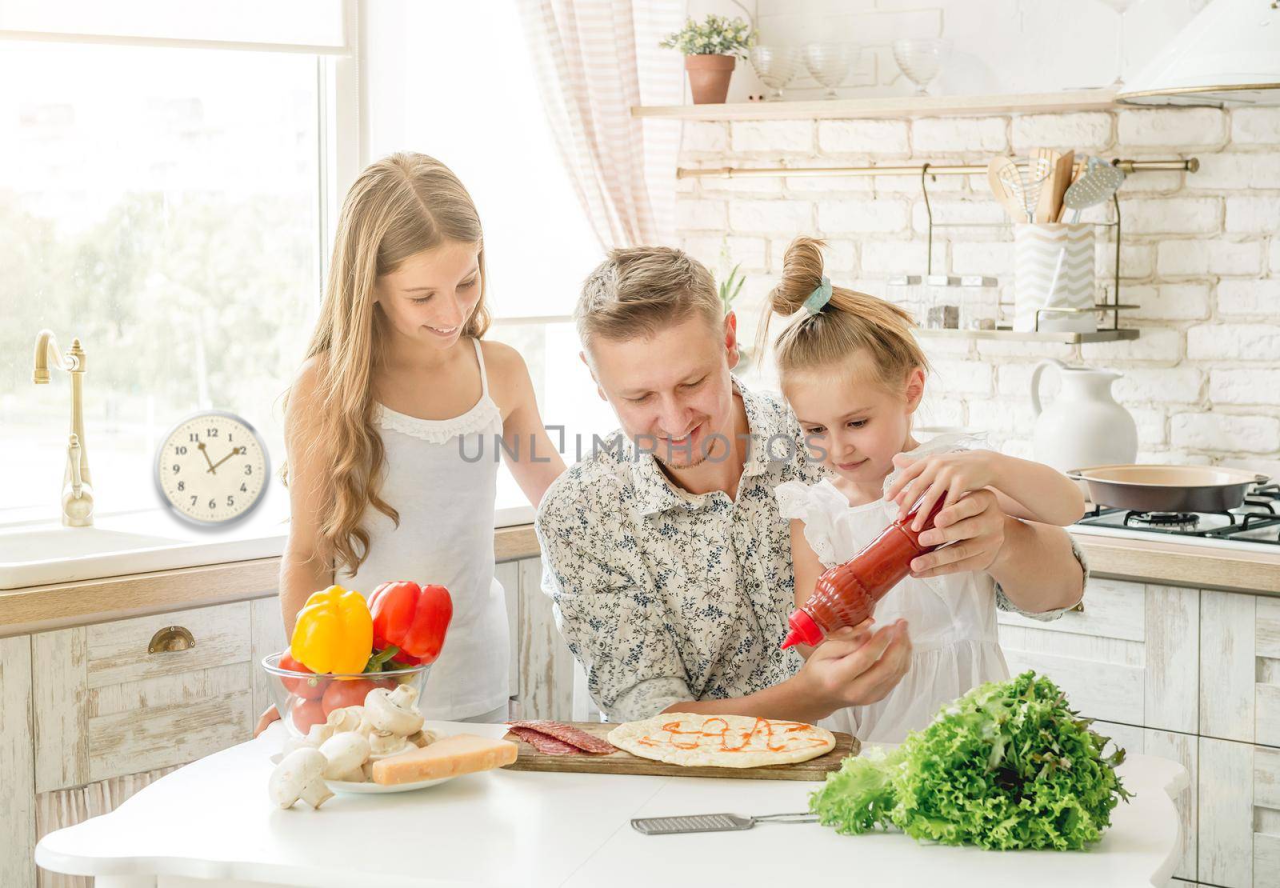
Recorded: h=11 m=9
